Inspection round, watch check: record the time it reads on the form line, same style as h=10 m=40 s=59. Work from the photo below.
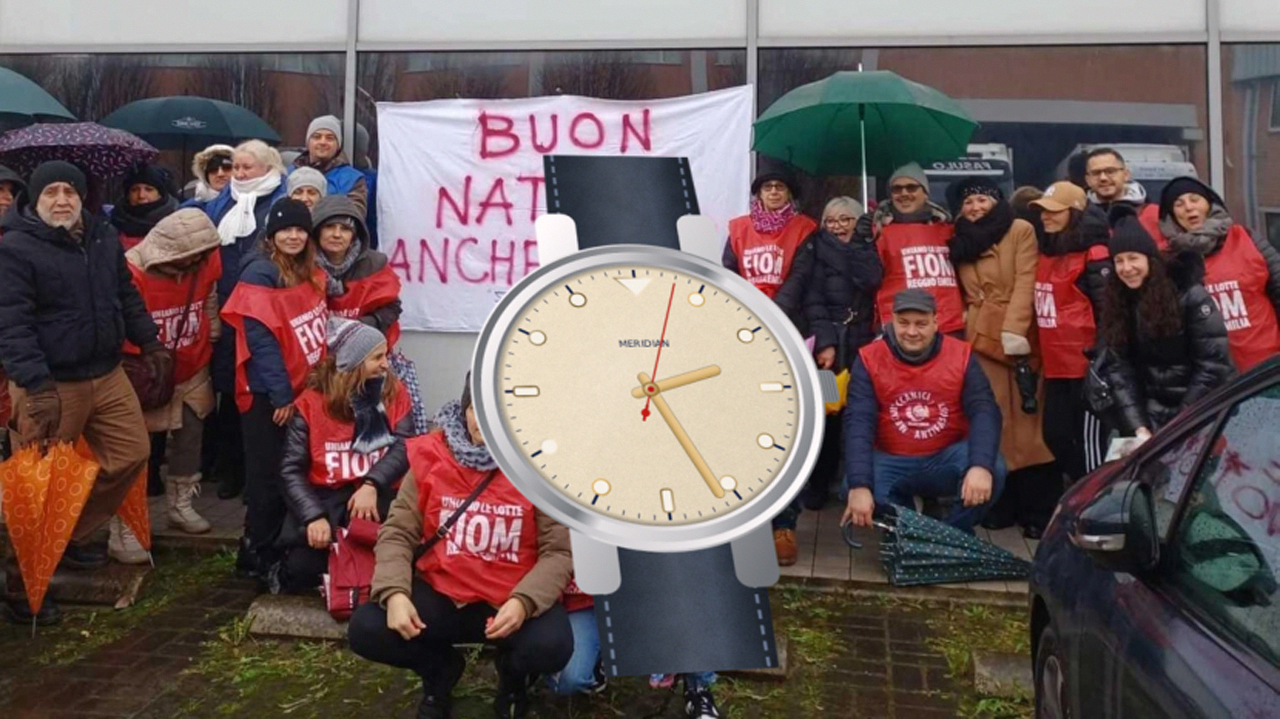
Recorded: h=2 m=26 s=3
